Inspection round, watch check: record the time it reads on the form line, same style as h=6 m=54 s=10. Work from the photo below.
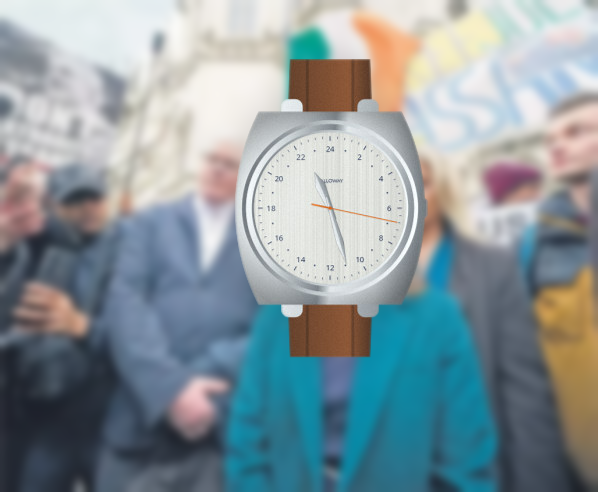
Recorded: h=22 m=27 s=17
